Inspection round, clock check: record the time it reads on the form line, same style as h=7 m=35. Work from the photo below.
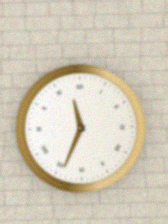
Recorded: h=11 m=34
